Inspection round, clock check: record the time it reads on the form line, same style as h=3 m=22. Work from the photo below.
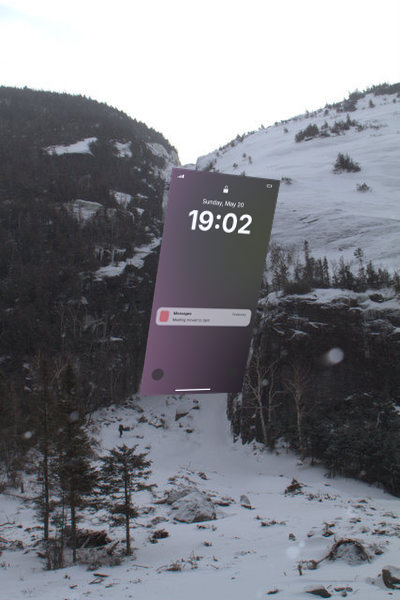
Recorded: h=19 m=2
